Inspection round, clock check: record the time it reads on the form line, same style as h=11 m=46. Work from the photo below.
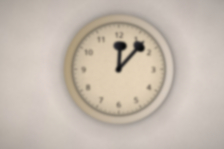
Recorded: h=12 m=7
